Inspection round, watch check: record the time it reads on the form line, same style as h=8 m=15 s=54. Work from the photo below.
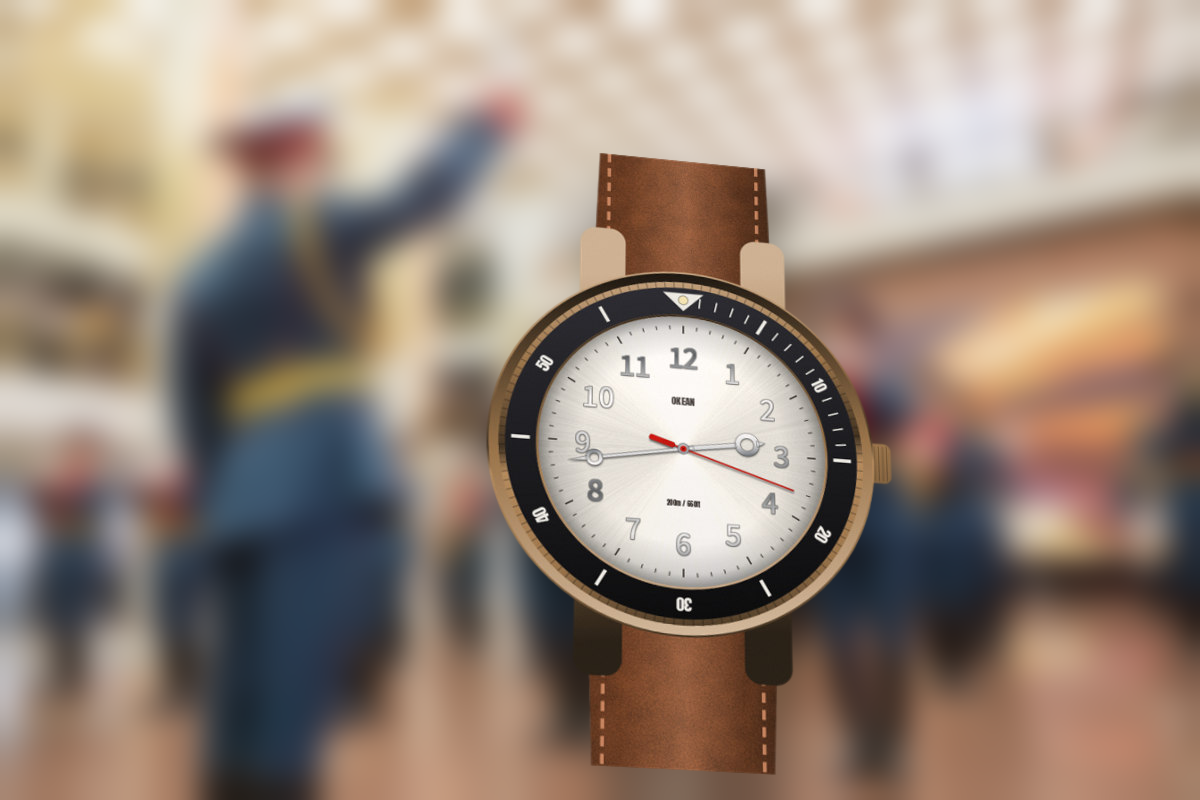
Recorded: h=2 m=43 s=18
